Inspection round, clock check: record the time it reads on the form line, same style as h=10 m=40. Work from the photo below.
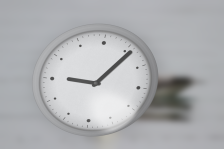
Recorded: h=9 m=6
